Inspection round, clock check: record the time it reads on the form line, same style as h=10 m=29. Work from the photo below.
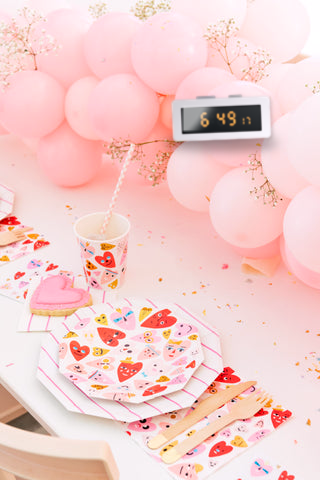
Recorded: h=6 m=49
